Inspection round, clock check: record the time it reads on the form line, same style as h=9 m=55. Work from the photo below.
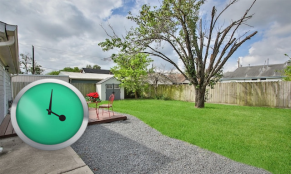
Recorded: h=4 m=1
